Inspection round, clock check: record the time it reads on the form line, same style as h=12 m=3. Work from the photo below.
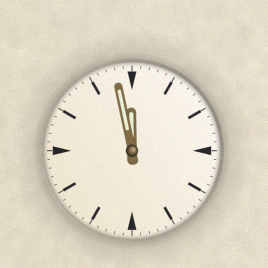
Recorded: h=11 m=58
